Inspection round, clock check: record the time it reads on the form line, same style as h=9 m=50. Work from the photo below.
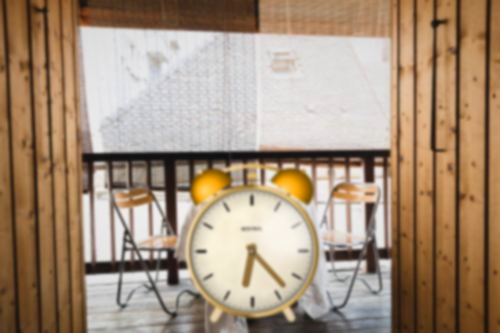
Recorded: h=6 m=23
